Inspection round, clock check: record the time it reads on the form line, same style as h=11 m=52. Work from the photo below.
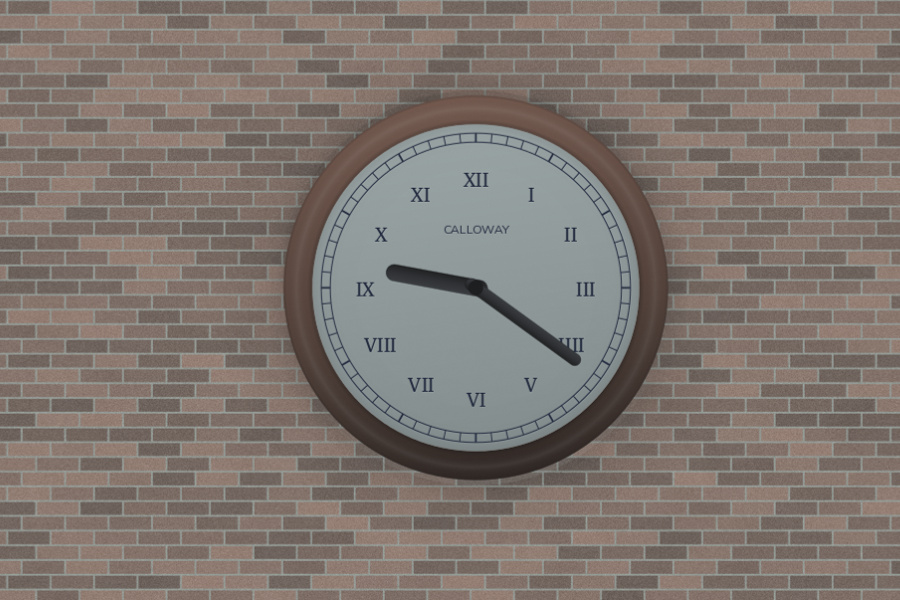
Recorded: h=9 m=21
